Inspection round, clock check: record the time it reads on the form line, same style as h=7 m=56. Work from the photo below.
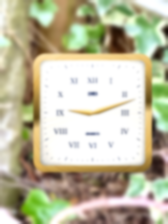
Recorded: h=9 m=12
